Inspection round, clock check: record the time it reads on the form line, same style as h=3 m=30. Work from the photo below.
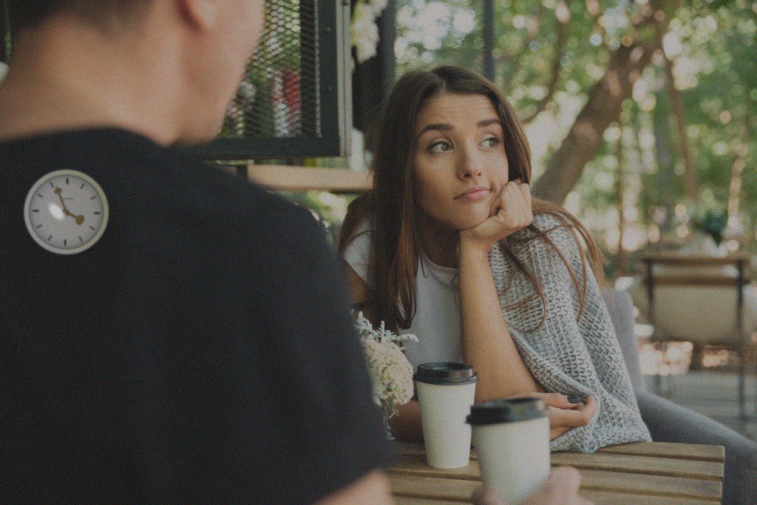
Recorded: h=3 m=56
